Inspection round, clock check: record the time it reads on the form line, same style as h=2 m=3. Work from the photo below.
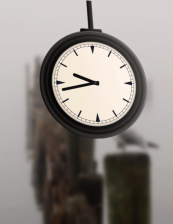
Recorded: h=9 m=43
